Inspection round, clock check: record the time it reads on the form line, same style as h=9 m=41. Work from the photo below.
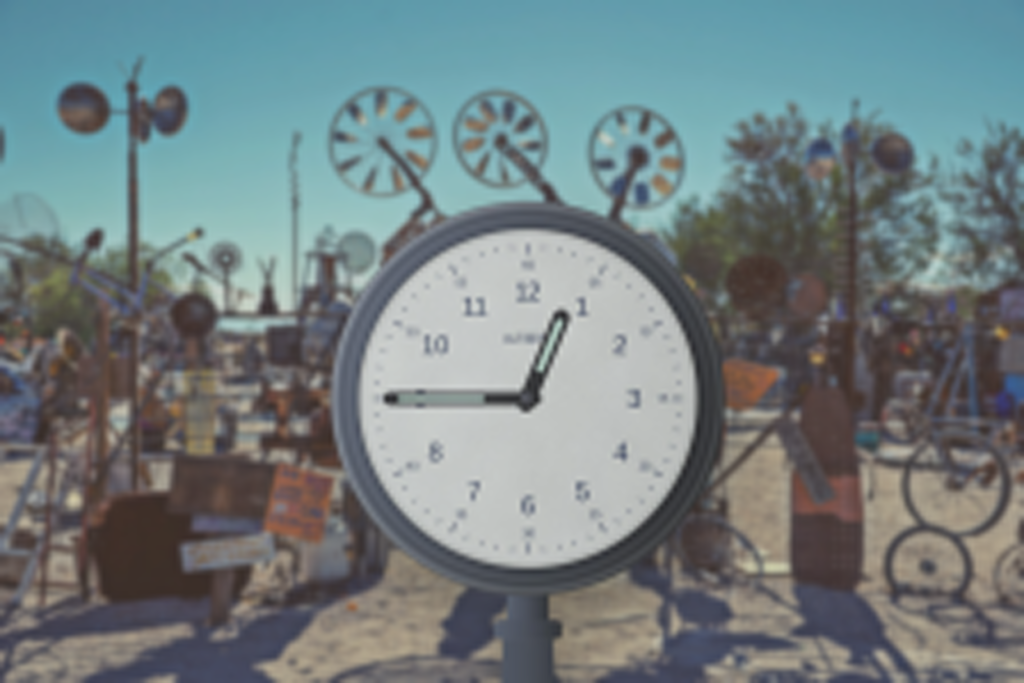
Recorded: h=12 m=45
